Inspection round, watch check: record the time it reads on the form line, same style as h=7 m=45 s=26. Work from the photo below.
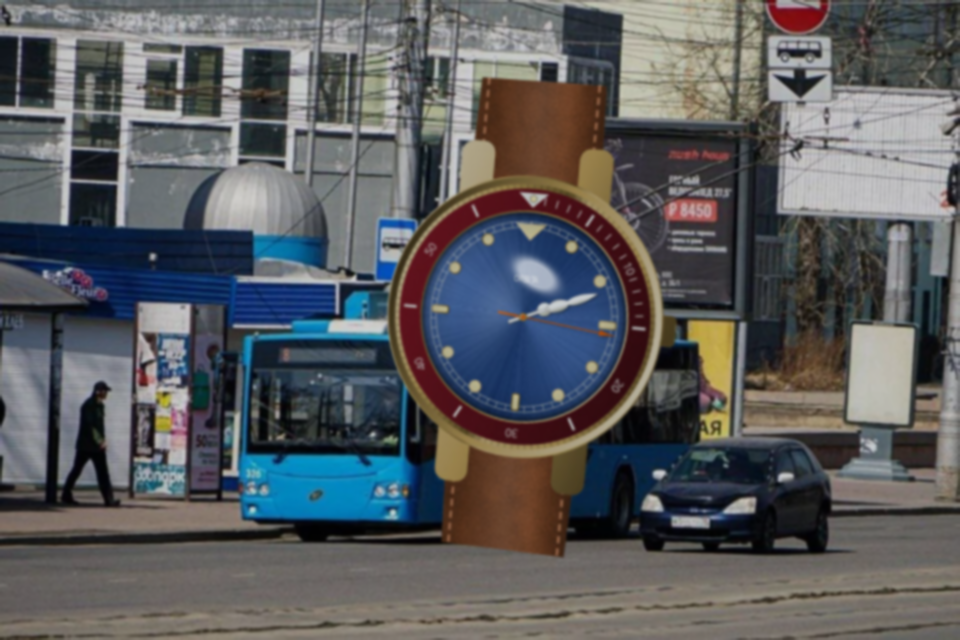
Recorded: h=2 m=11 s=16
